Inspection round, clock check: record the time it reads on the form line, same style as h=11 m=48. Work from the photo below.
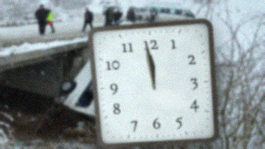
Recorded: h=11 m=59
